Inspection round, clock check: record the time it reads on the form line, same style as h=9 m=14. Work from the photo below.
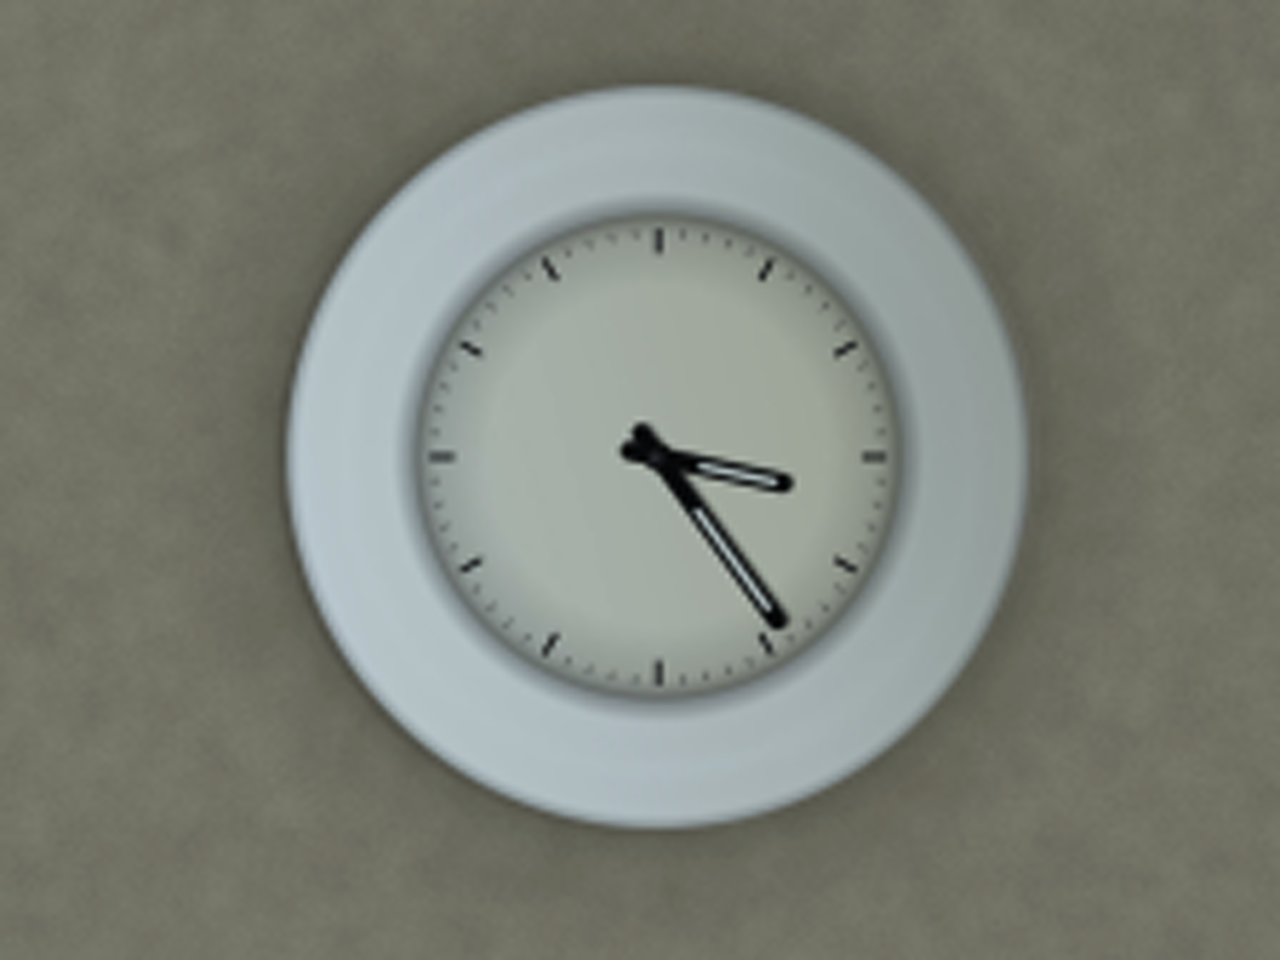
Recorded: h=3 m=24
